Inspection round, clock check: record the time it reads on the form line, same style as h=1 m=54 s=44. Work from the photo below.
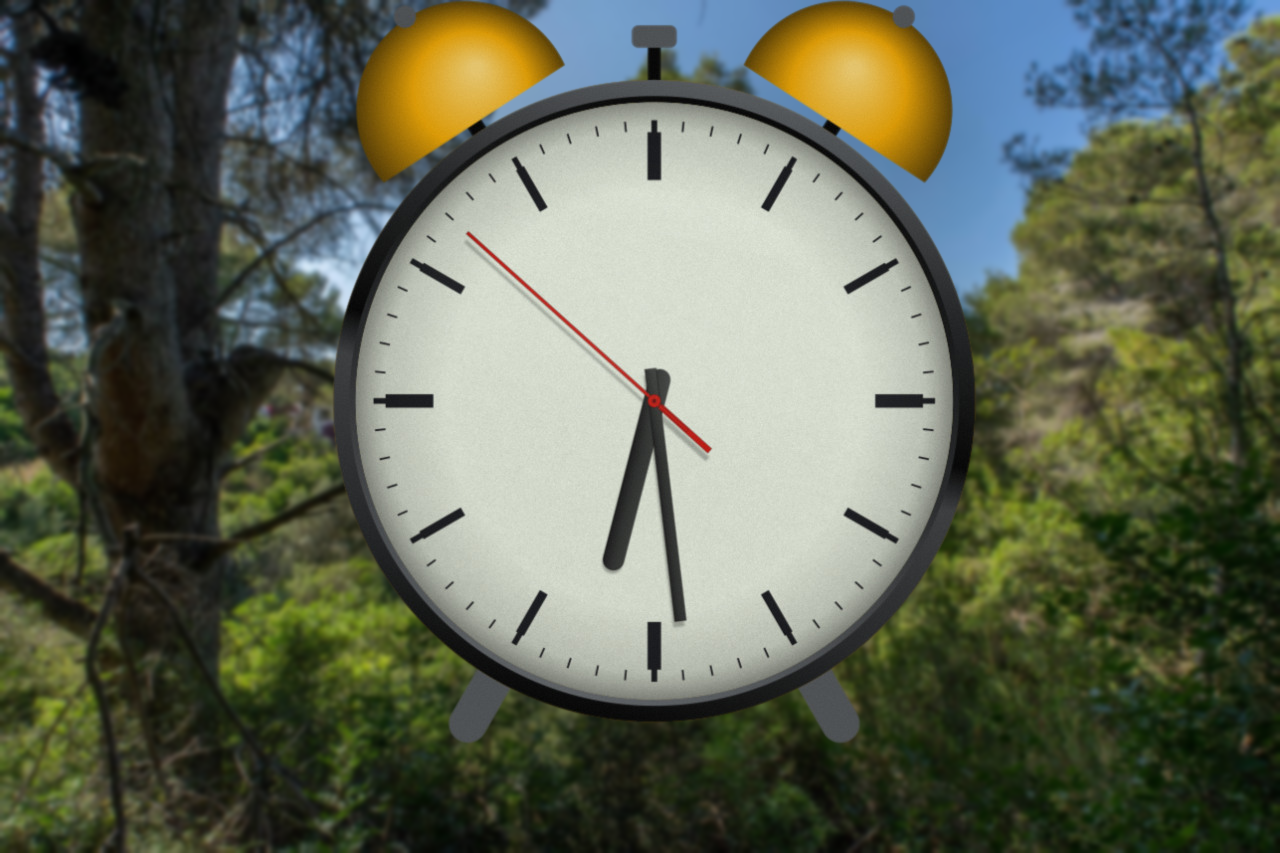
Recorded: h=6 m=28 s=52
